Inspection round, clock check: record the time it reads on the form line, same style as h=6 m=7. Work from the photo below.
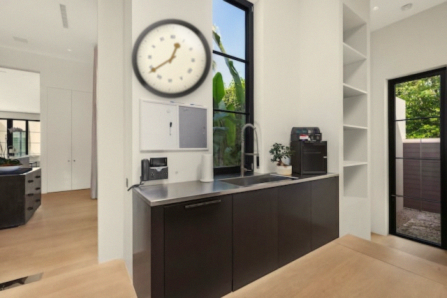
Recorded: h=12 m=39
